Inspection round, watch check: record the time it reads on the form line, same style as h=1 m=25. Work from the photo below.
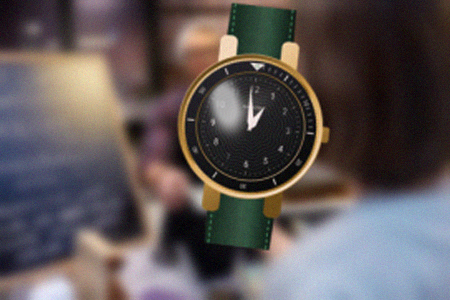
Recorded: h=12 m=59
